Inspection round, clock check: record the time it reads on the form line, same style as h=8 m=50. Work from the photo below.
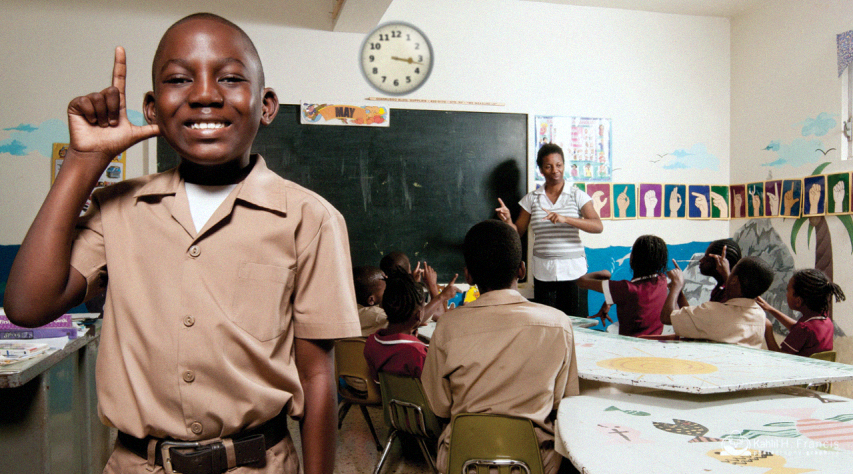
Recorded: h=3 m=17
